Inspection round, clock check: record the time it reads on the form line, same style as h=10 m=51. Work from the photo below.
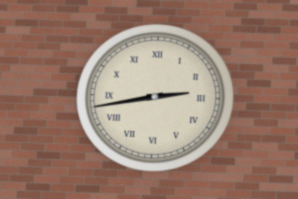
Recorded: h=2 m=43
